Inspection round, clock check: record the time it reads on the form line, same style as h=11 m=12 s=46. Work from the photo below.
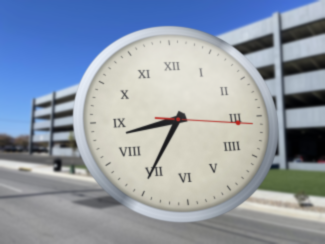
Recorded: h=8 m=35 s=16
